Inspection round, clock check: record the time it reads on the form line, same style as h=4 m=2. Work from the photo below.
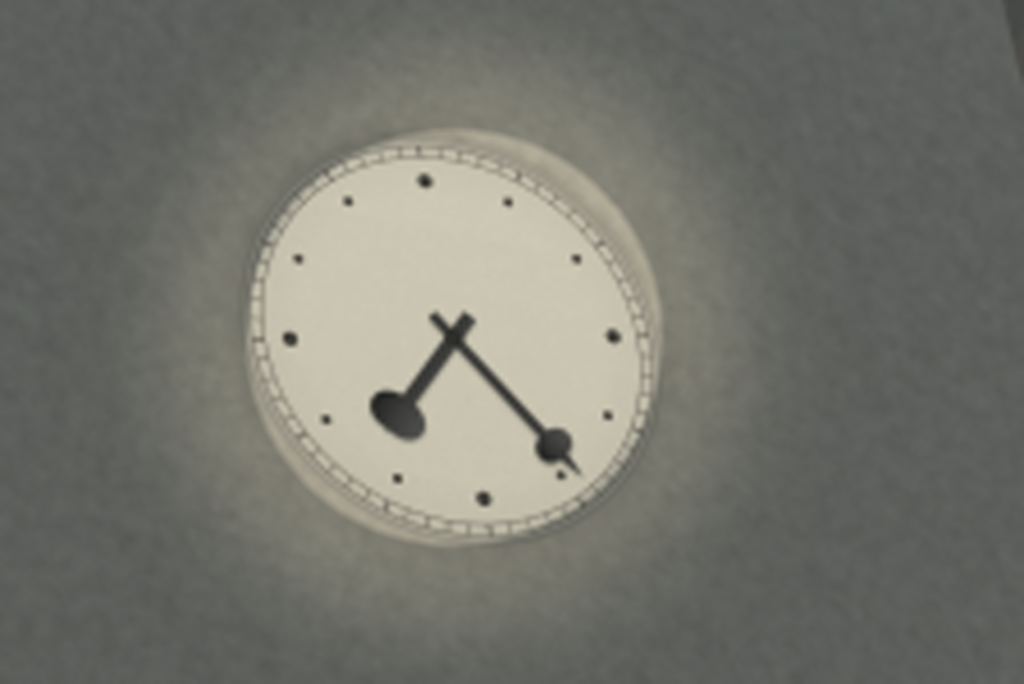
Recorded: h=7 m=24
